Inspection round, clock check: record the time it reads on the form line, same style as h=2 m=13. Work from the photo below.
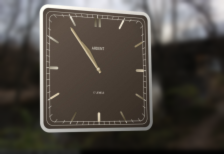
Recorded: h=10 m=54
